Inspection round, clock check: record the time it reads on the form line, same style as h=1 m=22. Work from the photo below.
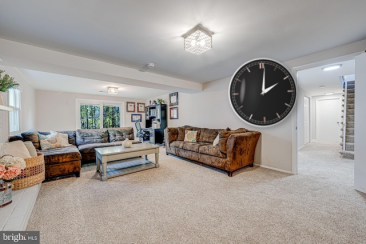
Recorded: h=2 m=1
